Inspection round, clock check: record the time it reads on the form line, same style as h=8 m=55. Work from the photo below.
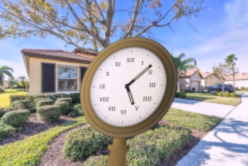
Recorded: h=5 m=8
